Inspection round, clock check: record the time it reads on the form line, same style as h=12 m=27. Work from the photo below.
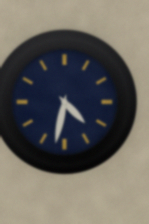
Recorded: h=4 m=32
